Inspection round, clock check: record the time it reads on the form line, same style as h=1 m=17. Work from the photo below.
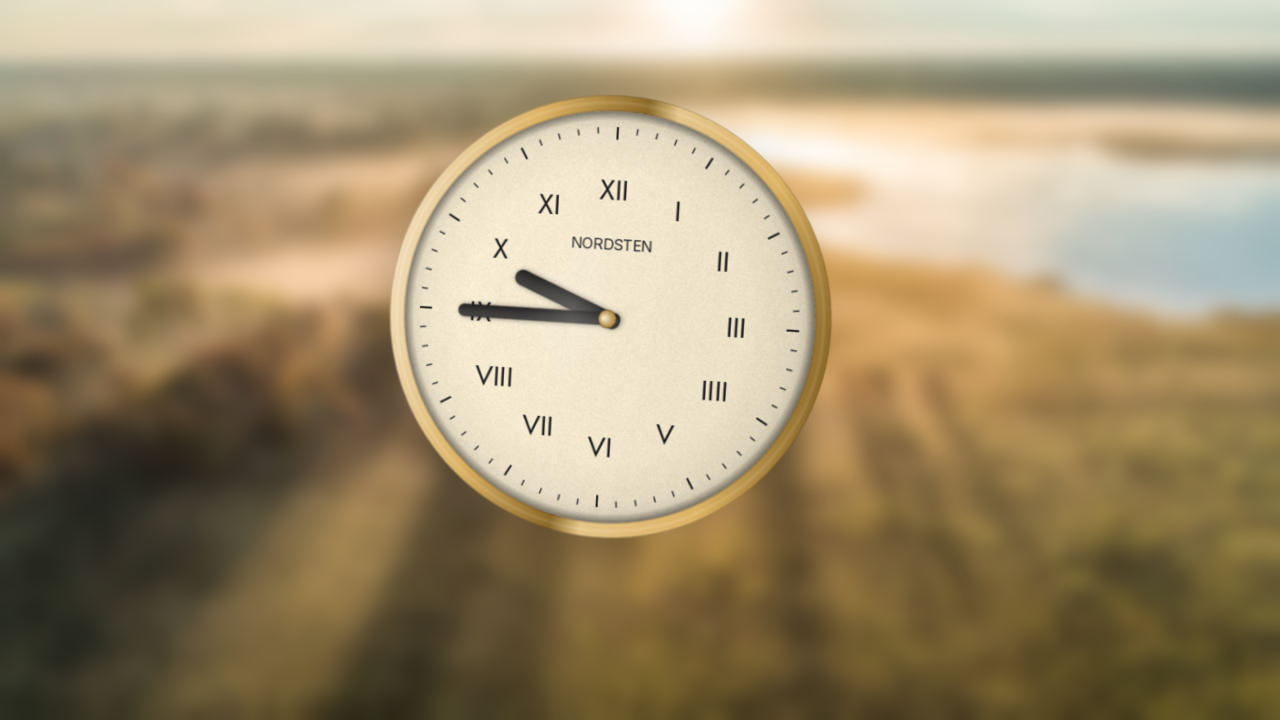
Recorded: h=9 m=45
